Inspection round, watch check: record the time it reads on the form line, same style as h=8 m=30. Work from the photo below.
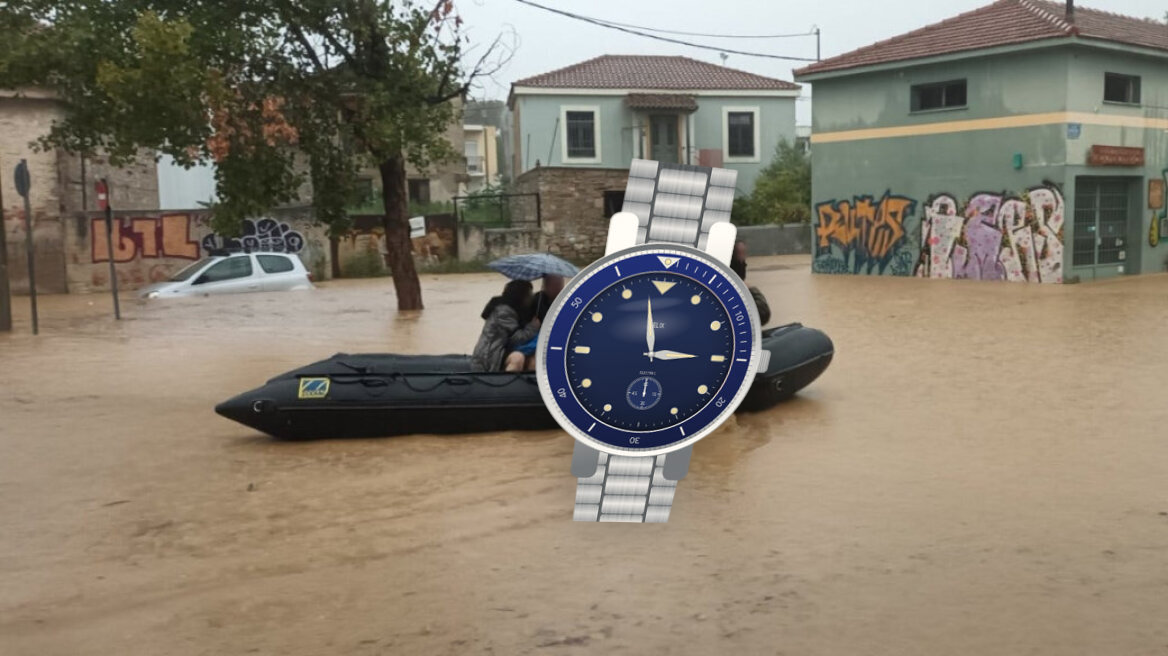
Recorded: h=2 m=58
